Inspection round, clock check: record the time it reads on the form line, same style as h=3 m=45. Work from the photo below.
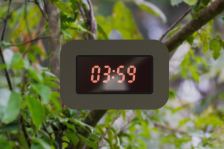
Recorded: h=3 m=59
